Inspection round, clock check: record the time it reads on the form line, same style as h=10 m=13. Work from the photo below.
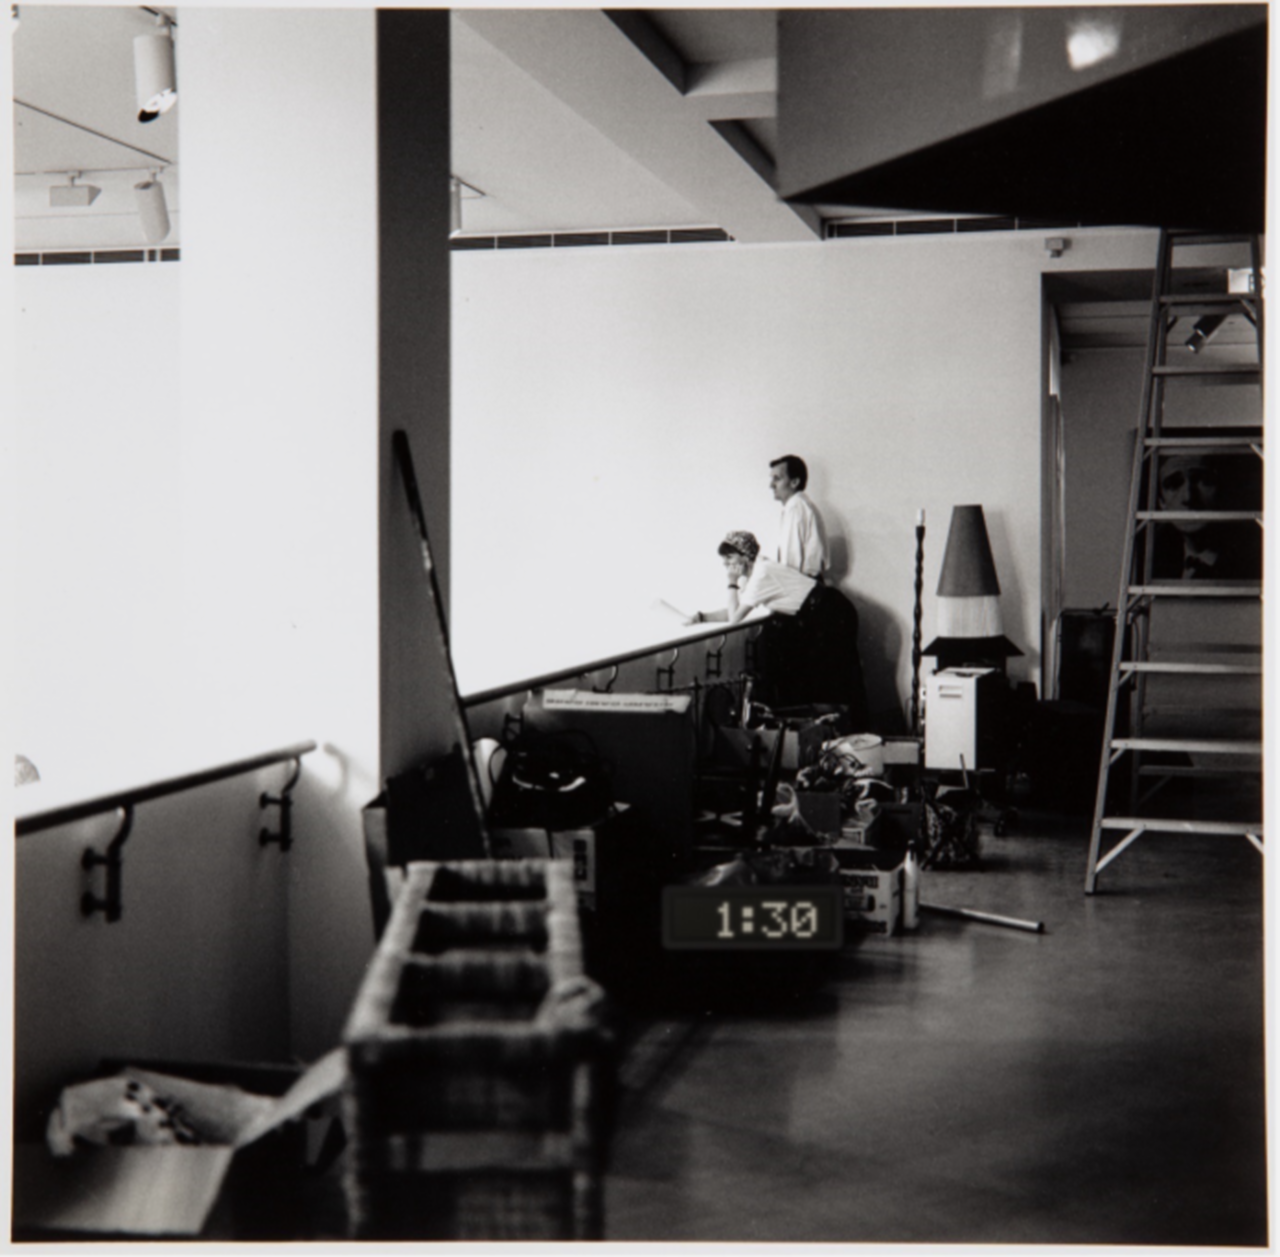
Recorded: h=1 m=30
